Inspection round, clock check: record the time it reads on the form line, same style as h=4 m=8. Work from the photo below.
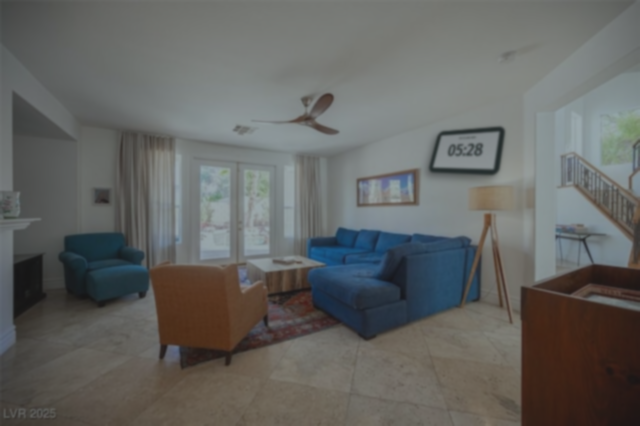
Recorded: h=5 m=28
